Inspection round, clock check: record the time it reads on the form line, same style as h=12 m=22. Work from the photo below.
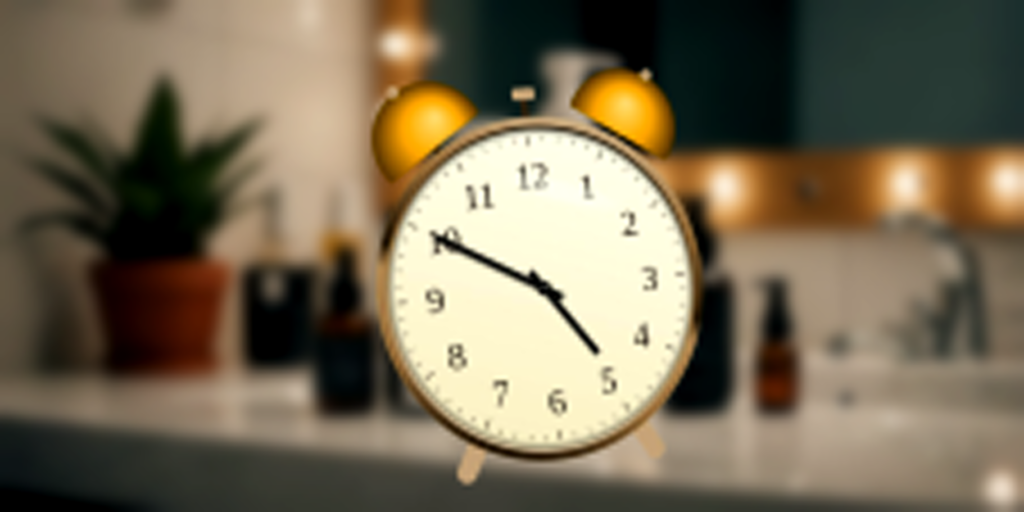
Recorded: h=4 m=50
